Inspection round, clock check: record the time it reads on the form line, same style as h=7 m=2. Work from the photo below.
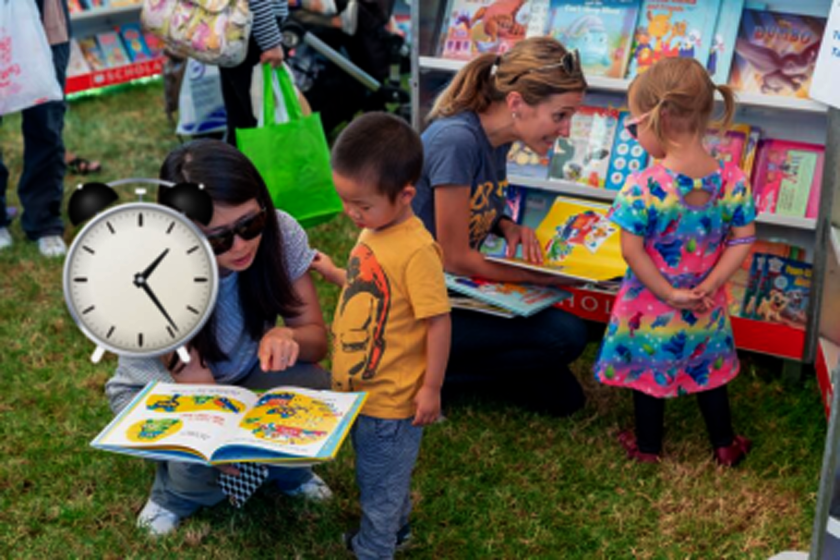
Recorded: h=1 m=24
